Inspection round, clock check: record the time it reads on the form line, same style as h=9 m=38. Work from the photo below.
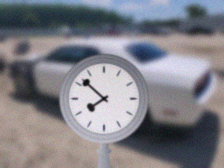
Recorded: h=7 m=52
